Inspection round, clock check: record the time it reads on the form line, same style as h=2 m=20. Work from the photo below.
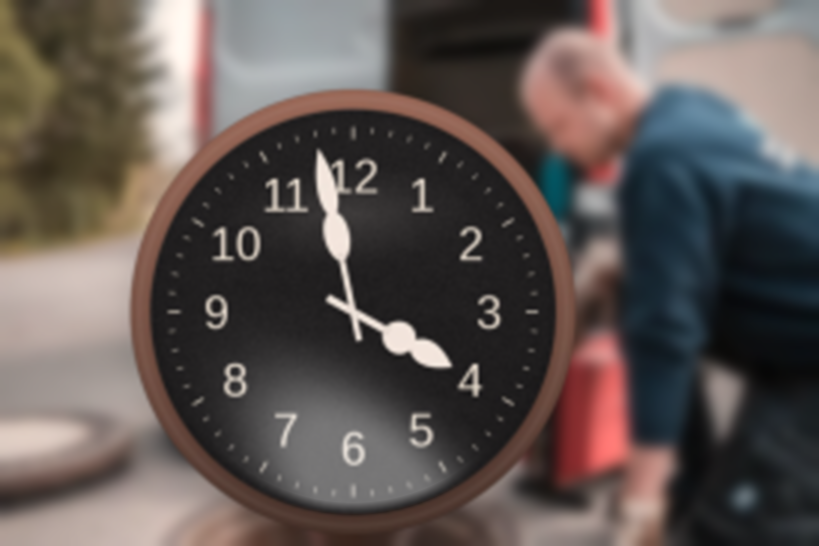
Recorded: h=3 m=58
